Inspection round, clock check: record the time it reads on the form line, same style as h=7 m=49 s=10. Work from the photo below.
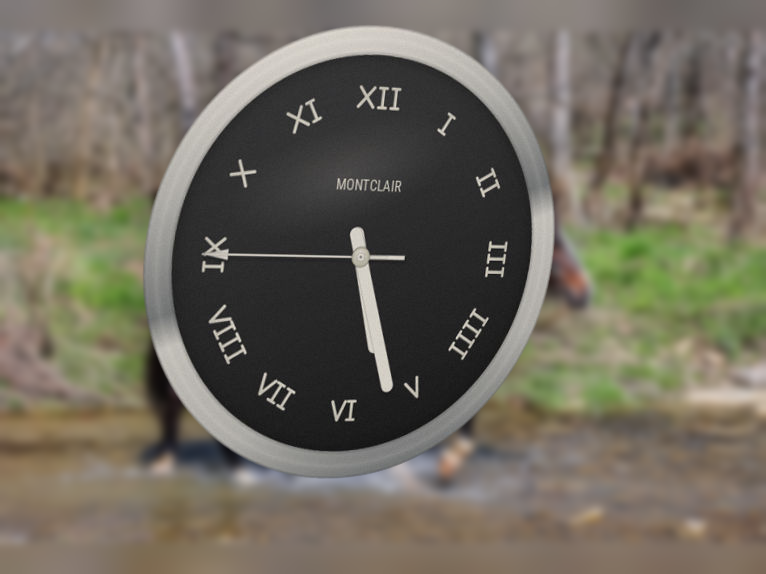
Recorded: h=5 m=26 s=45
